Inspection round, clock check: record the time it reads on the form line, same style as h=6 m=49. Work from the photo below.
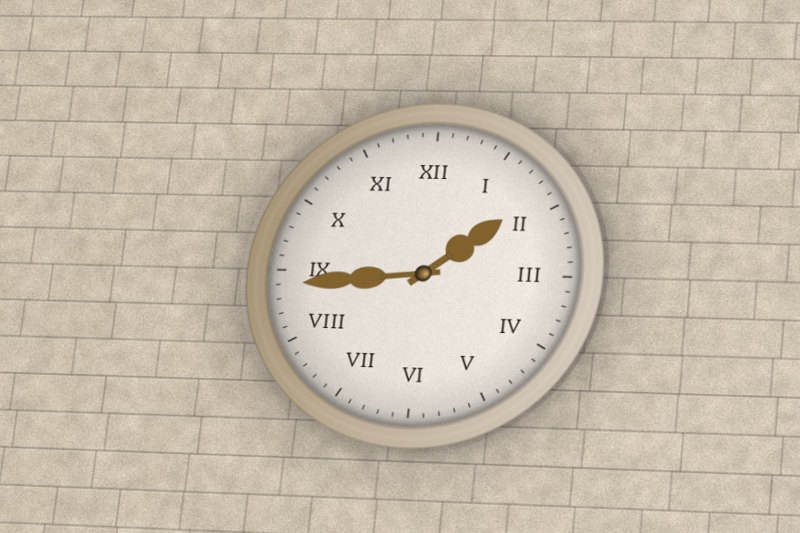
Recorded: h=1 m=44
